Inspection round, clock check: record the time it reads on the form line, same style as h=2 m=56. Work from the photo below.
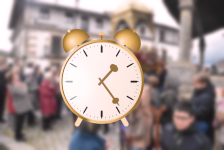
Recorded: h=1 m=24
